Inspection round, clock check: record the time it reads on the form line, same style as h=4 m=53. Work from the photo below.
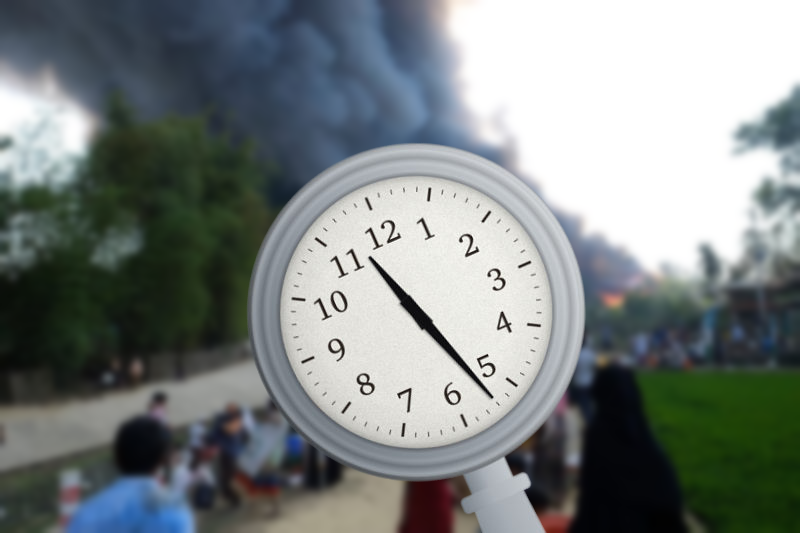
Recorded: h=11 m=27
